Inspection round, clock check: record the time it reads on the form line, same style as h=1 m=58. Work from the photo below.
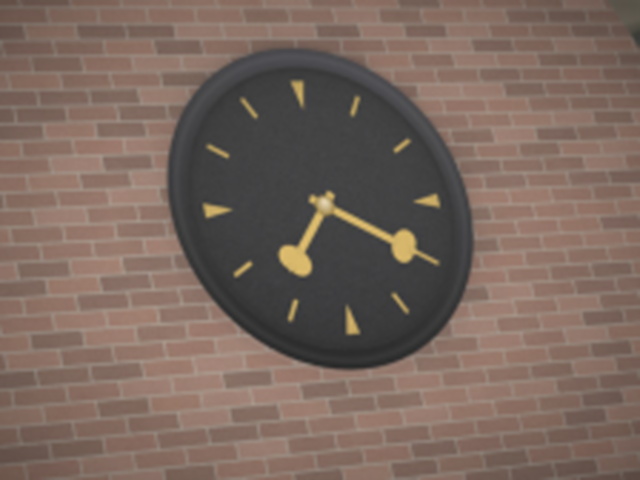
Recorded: h=7 m=20
